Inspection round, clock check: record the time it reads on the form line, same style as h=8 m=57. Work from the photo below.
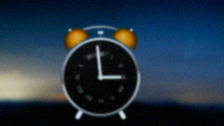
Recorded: h=2 m=59
